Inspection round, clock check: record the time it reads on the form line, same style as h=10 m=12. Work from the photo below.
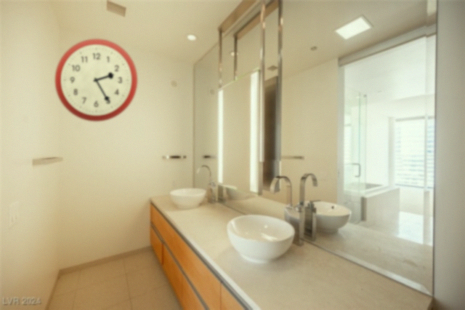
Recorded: h=2 m=25
